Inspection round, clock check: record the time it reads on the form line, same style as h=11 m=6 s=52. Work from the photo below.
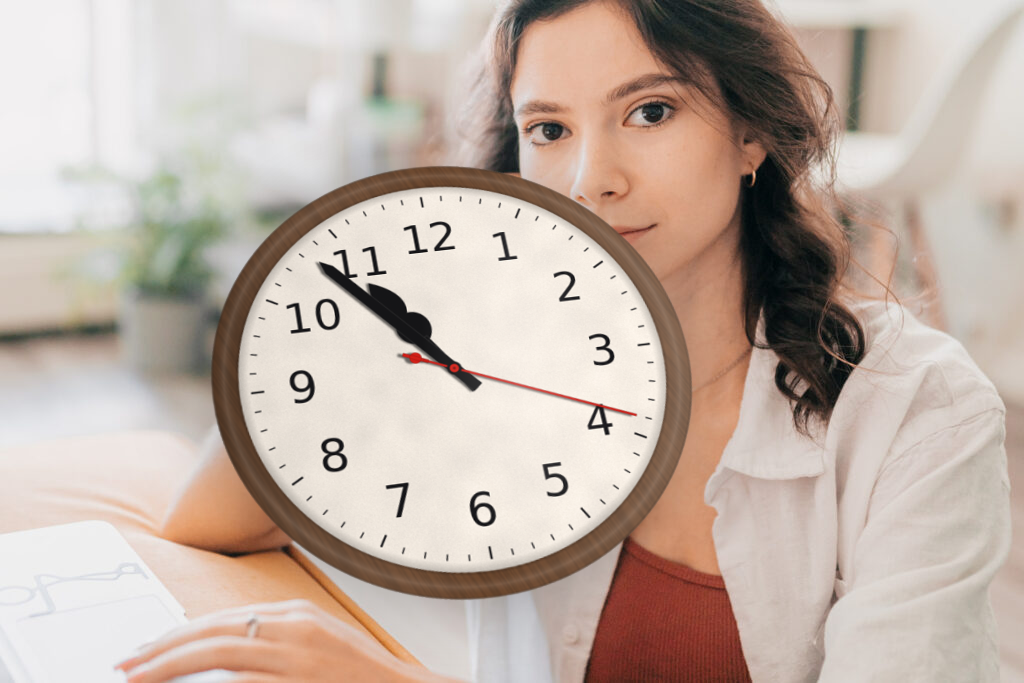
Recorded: h=10 m=53 s=19
